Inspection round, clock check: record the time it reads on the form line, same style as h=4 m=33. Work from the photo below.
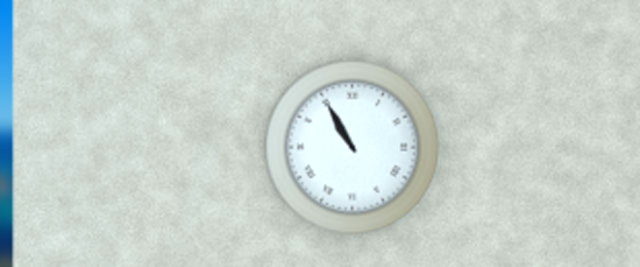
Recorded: h=10 m=55
